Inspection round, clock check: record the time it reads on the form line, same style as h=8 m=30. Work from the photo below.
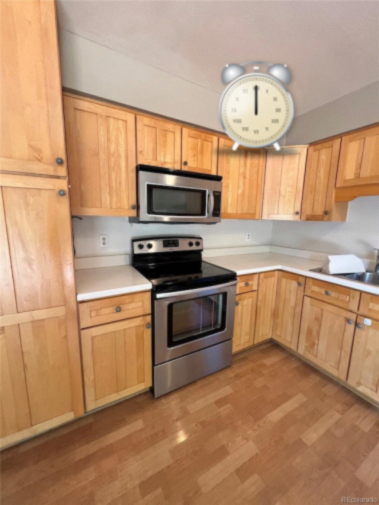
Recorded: h=12 m=0
